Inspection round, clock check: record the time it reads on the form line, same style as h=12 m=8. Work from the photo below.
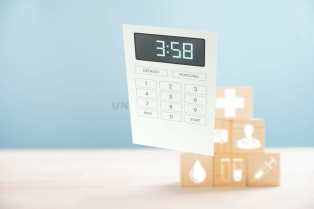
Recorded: h=3 m=58
